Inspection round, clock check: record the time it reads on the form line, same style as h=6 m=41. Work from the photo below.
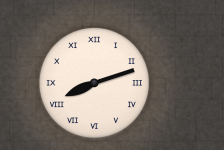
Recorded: h=8 m=12
